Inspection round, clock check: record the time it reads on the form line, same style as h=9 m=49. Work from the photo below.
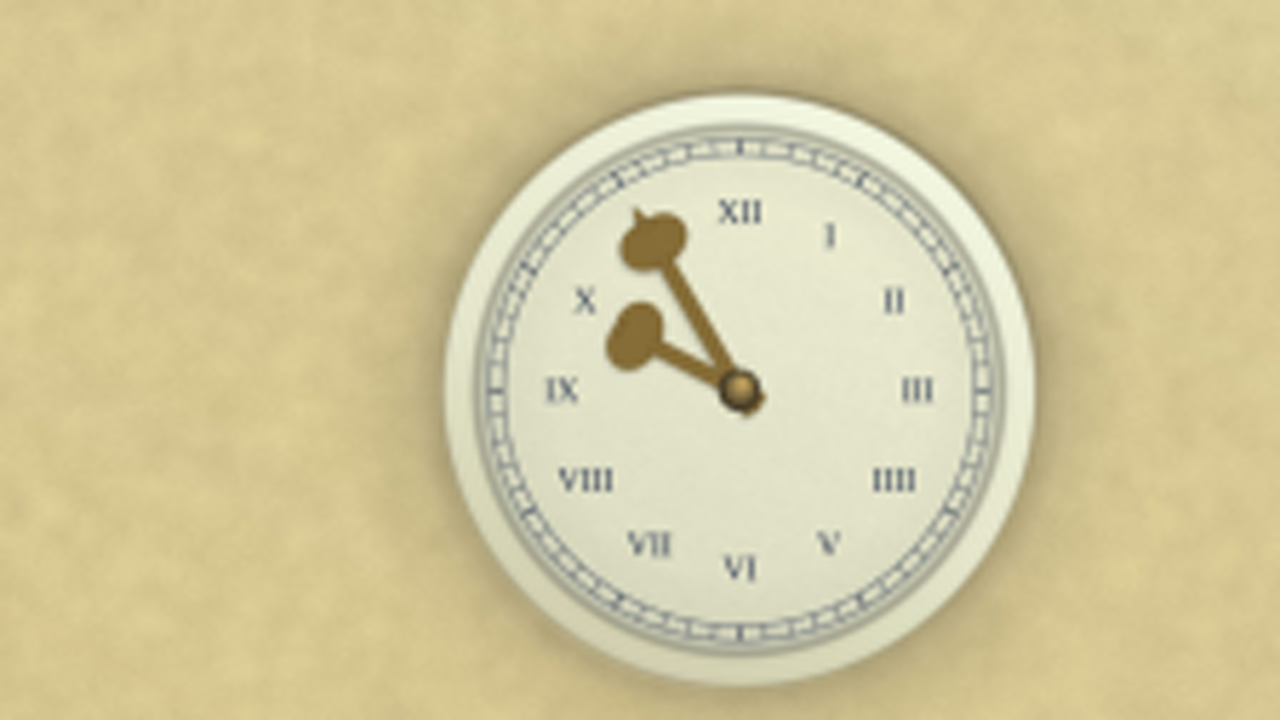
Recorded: h=9 m=55
